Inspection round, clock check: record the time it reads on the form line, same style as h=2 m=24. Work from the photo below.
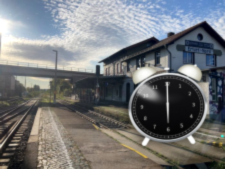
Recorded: h=6 m=0
